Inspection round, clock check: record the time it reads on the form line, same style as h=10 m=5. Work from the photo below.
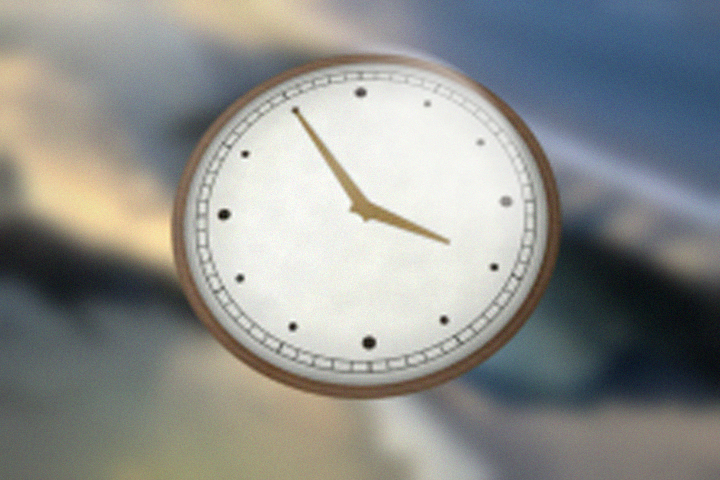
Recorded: h=3 m=55
